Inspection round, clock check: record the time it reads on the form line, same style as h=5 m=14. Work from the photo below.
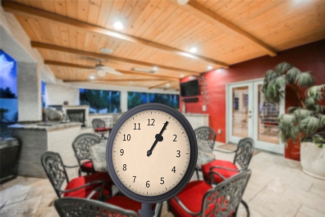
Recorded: h=1 m=5
